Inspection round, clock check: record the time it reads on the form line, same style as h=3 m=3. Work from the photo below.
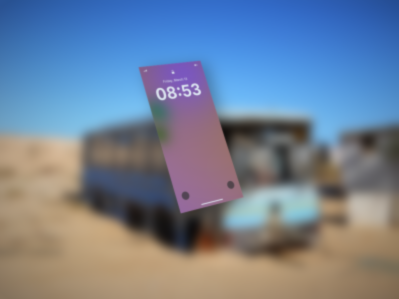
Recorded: h=8 m=53
